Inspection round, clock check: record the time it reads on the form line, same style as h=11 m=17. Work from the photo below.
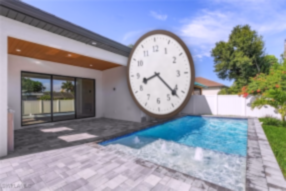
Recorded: h=8 m=22
